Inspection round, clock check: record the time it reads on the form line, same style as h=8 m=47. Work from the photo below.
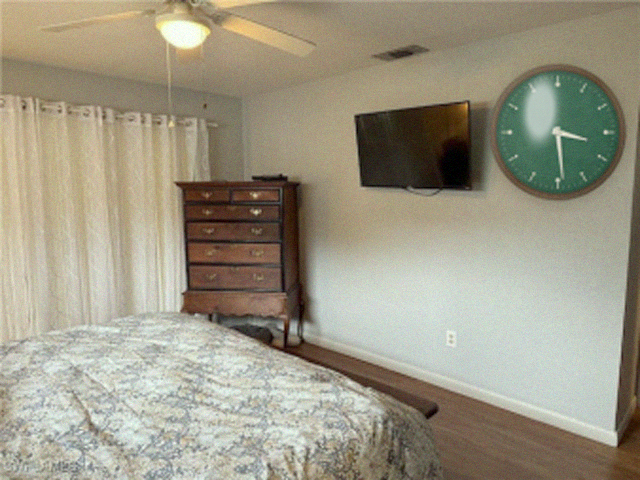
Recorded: h=3 m=29
